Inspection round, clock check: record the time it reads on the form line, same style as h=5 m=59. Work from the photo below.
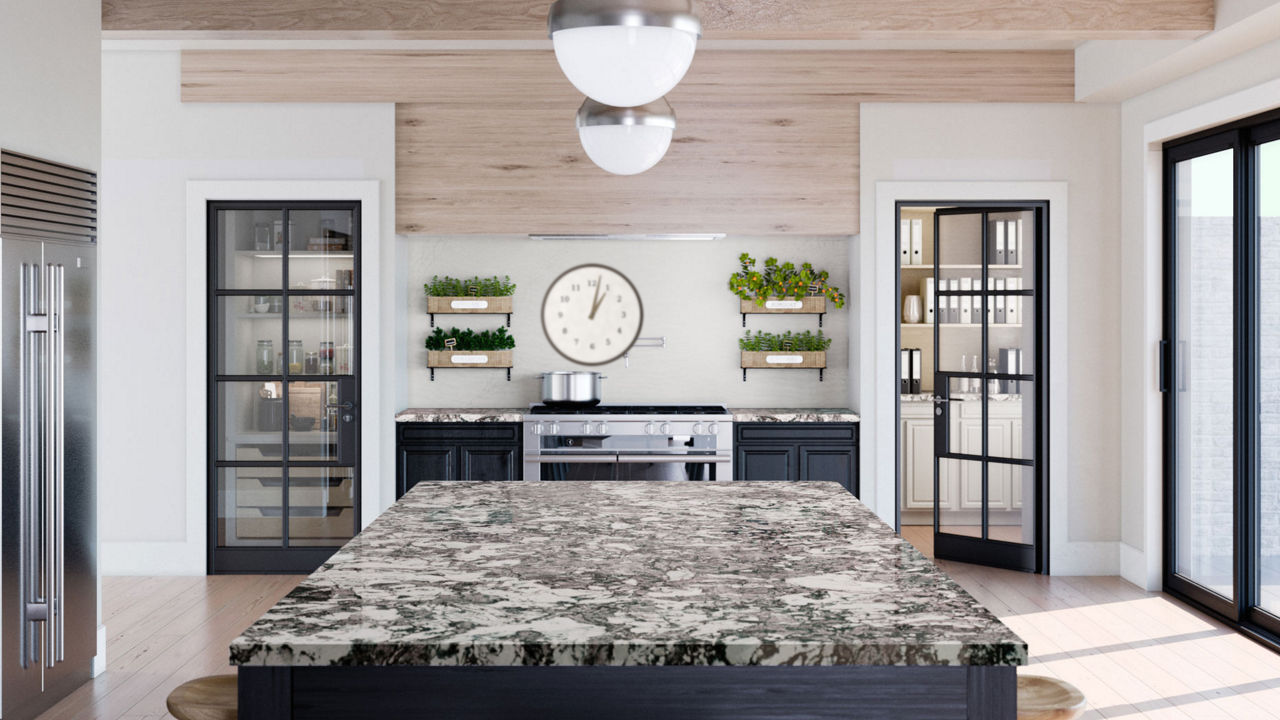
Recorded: h=1 m=2
